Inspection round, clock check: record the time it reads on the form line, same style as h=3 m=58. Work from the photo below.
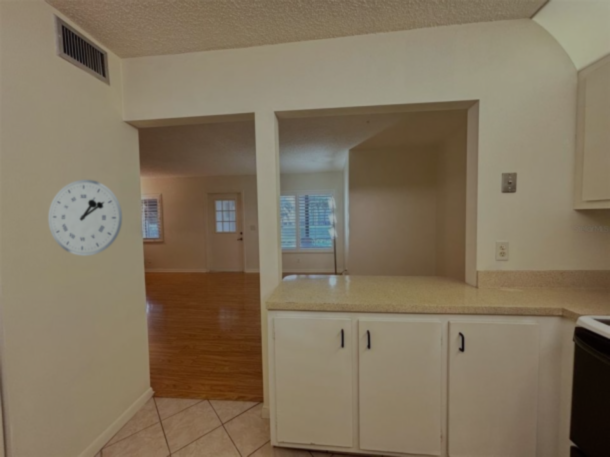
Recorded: h=1 m=9
